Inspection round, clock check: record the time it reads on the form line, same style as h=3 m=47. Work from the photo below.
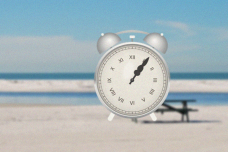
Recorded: h=1 m=6
